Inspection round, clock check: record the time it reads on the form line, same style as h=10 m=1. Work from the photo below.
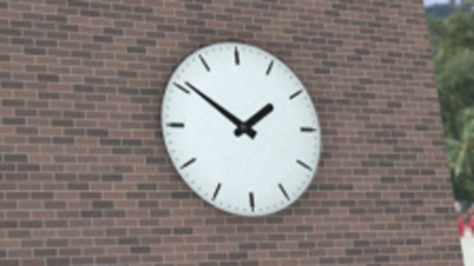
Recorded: h=1 m=51
